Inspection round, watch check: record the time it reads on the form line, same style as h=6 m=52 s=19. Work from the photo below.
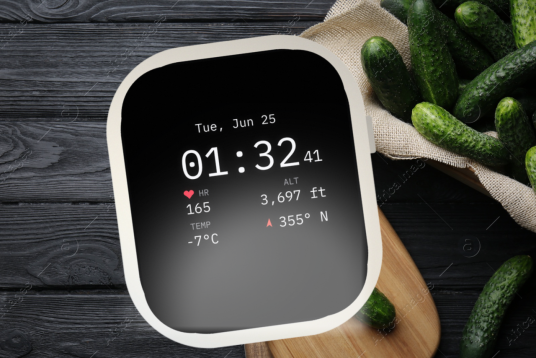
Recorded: h=1 m=32 s=41
